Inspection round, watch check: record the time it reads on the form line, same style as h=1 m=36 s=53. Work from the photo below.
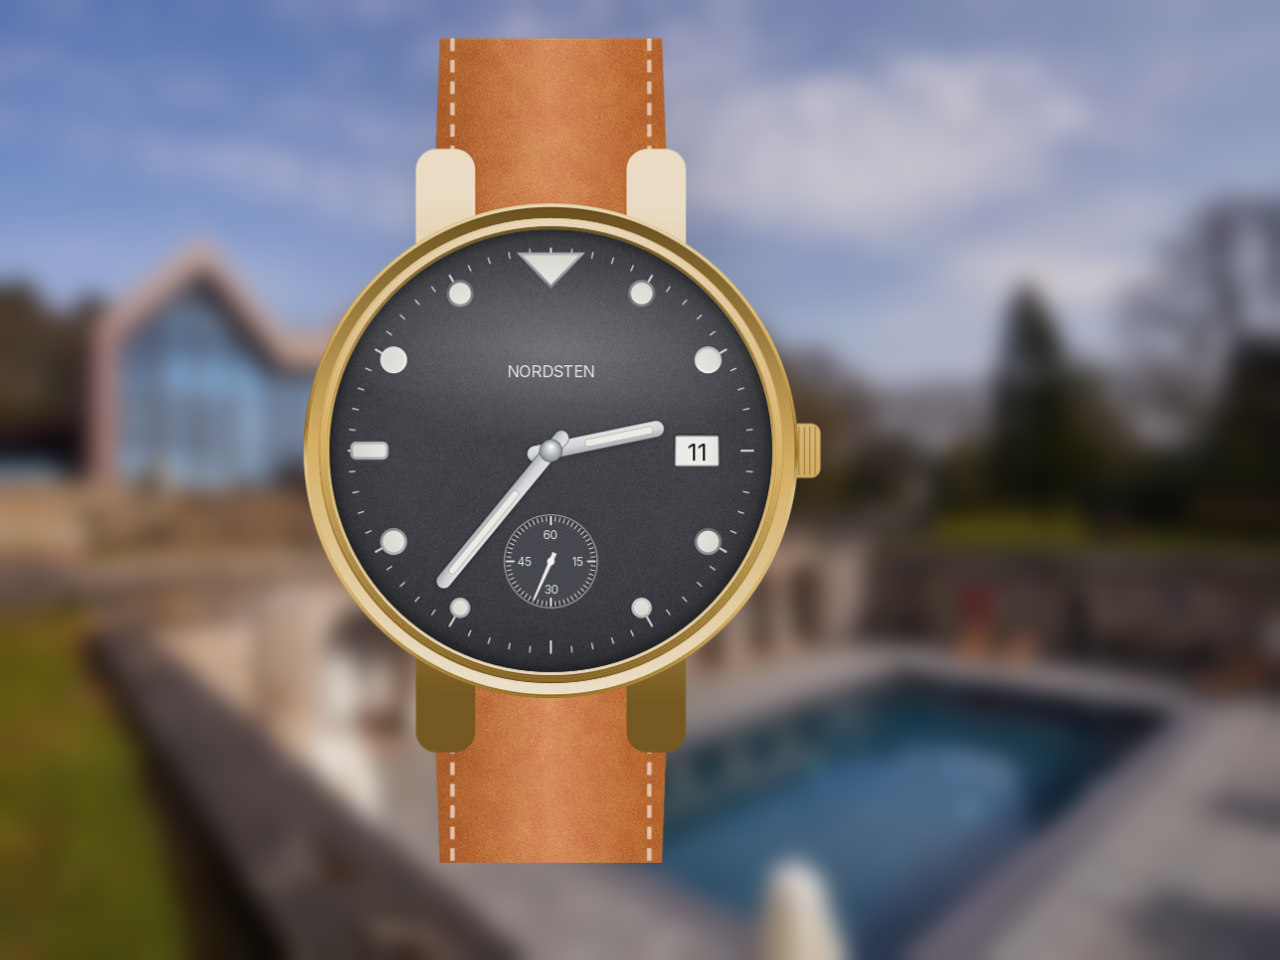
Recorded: h=2 m=36 s=34
